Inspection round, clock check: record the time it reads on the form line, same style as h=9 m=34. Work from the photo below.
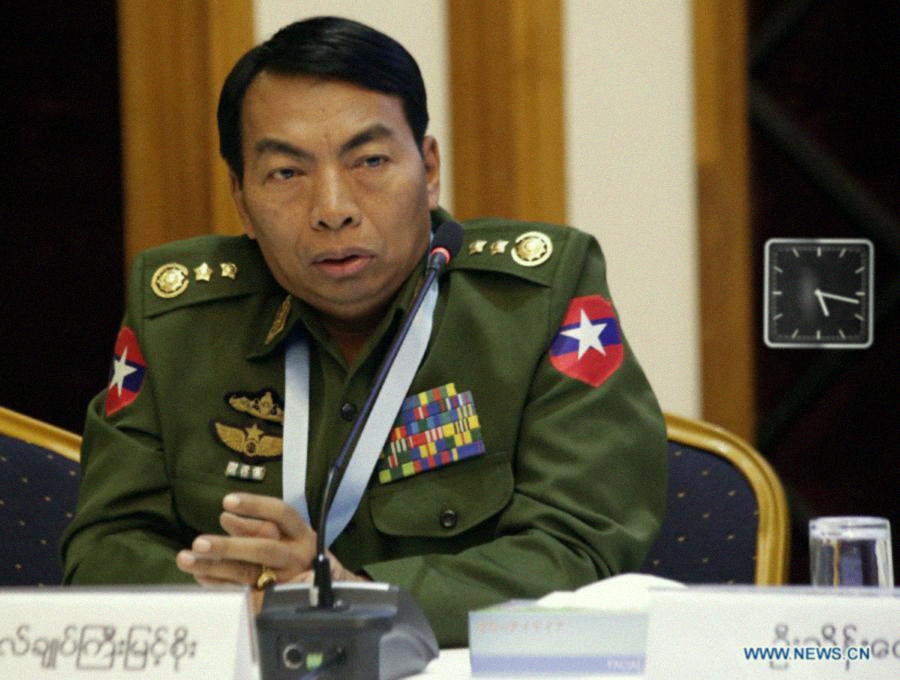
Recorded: h=5 m=17
